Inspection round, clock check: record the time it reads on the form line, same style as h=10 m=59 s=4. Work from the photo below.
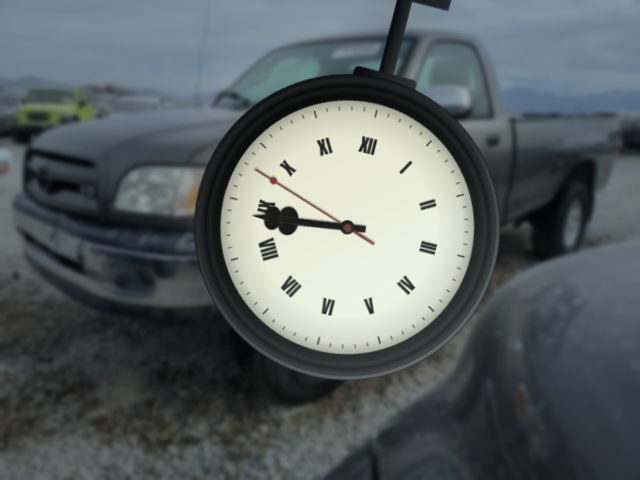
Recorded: h=8 m=43 s=48
